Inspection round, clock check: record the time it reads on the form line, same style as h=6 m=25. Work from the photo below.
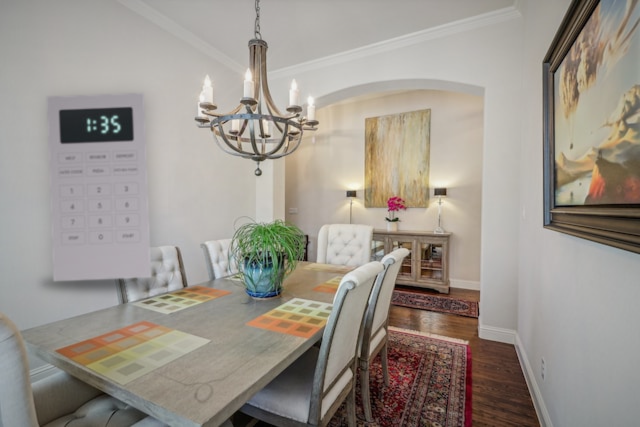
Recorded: h=1 m=35
